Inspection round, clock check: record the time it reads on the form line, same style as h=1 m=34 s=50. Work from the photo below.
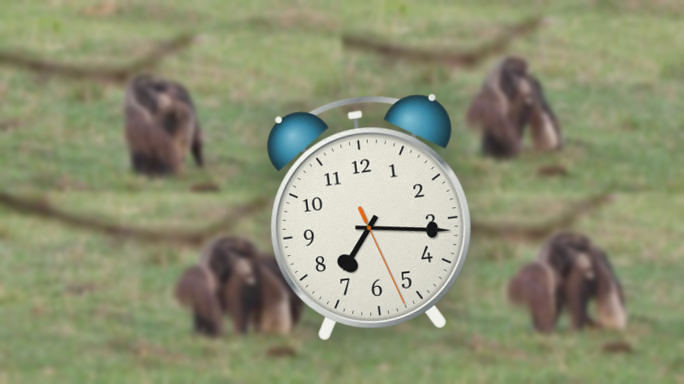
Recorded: h=7 m=16 s=27
